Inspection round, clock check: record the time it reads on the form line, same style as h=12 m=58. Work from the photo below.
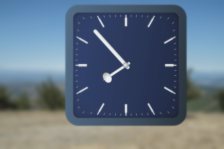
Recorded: h=7 m=53
